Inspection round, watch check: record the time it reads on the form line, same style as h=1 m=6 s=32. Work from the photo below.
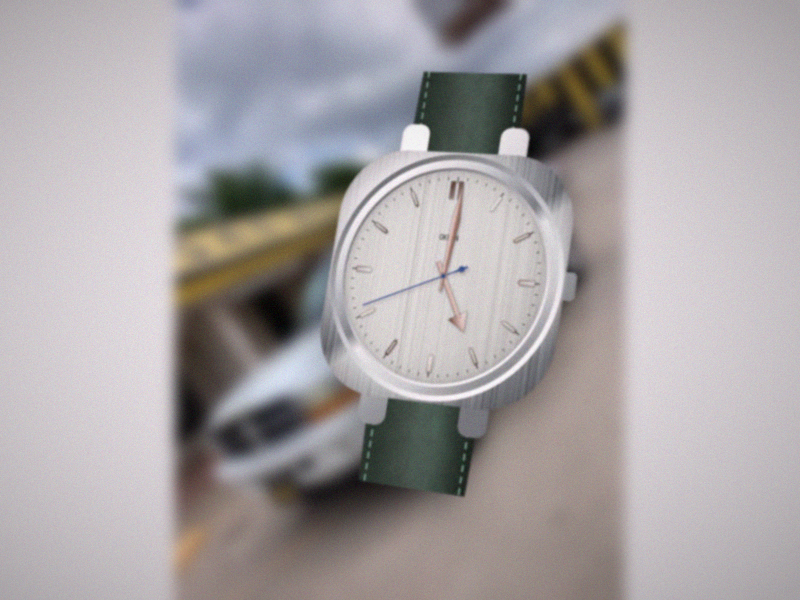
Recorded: h=5 m=0 s=41
